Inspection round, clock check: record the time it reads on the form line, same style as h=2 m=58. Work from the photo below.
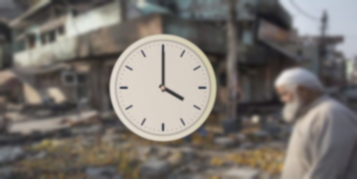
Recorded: h=4 m=0
